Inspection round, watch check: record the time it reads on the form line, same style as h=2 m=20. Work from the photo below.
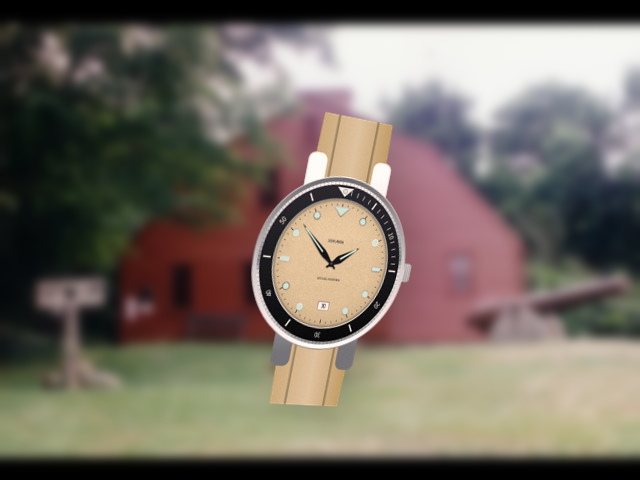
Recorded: h=1 m=52
